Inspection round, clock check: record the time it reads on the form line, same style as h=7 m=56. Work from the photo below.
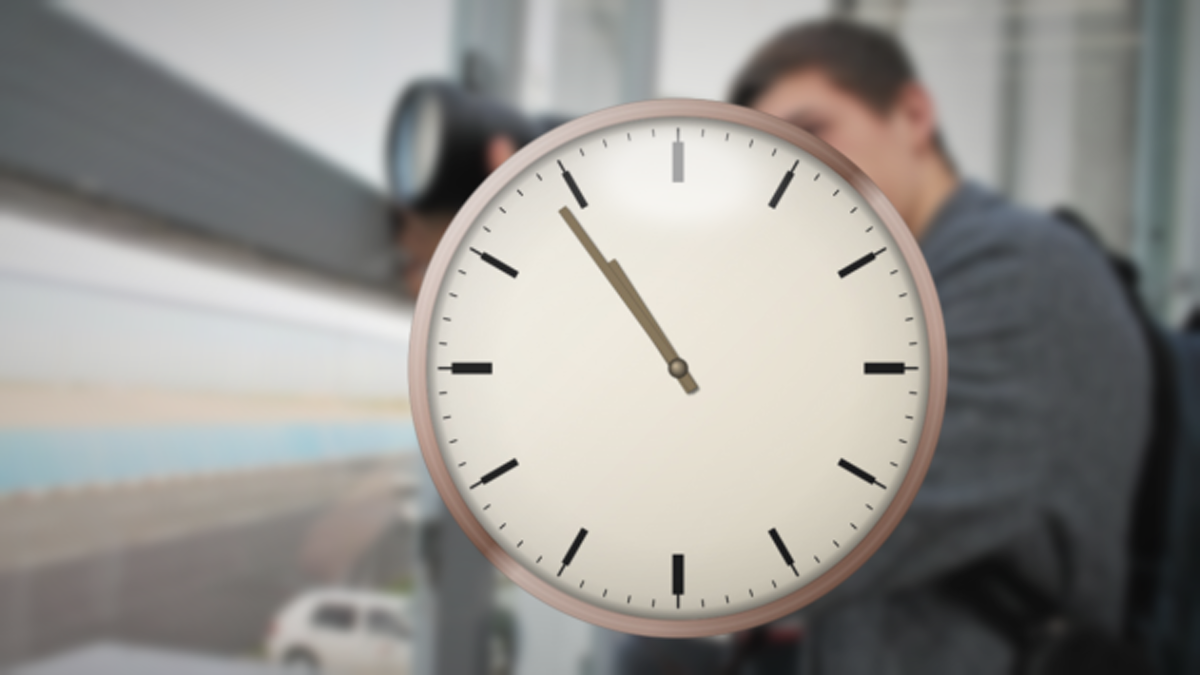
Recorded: h=10 m=54
